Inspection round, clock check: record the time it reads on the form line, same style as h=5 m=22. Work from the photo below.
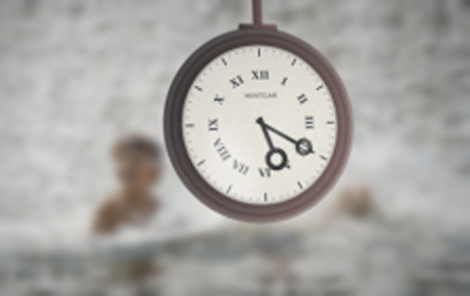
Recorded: h=5 m=20
